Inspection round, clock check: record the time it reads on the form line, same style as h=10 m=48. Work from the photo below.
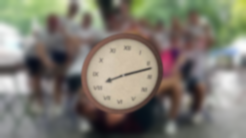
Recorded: h=8 m=12
